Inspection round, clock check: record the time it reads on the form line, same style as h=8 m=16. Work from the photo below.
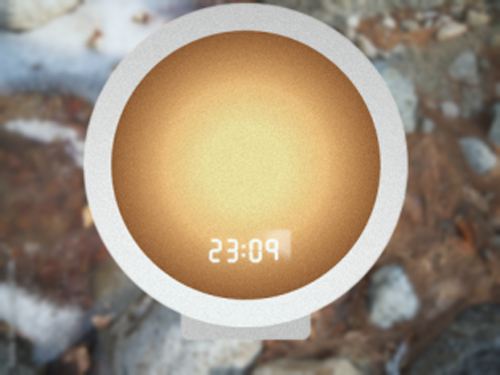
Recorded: h=23 m=9
